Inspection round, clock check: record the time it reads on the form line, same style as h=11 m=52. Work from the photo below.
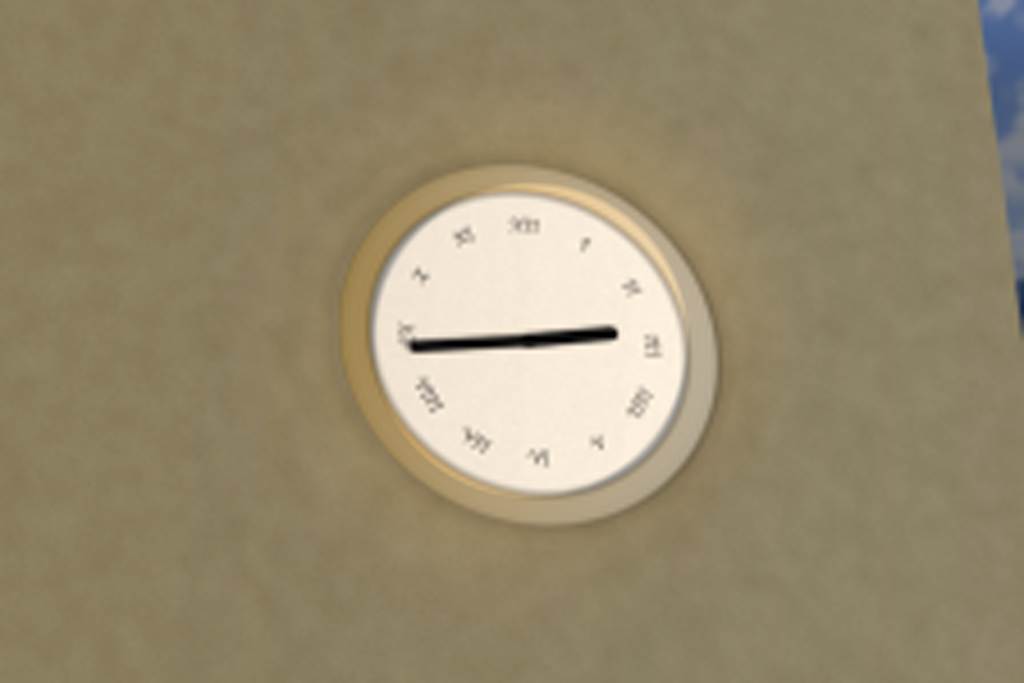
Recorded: h=2 m=44
